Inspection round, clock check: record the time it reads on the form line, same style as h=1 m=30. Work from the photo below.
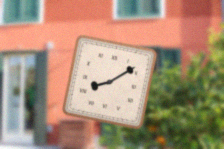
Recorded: h=8 m=8
